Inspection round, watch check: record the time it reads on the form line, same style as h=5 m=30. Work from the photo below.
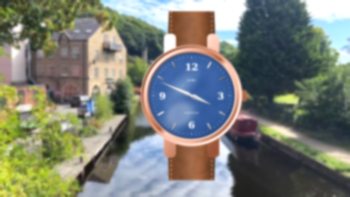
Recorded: h=3 m=49
